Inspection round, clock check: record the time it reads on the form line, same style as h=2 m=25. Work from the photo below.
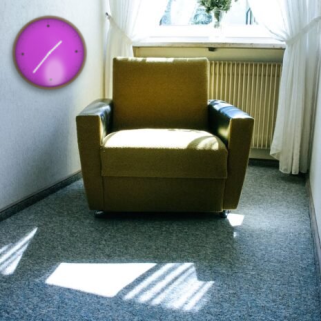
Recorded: h=1 m=37
